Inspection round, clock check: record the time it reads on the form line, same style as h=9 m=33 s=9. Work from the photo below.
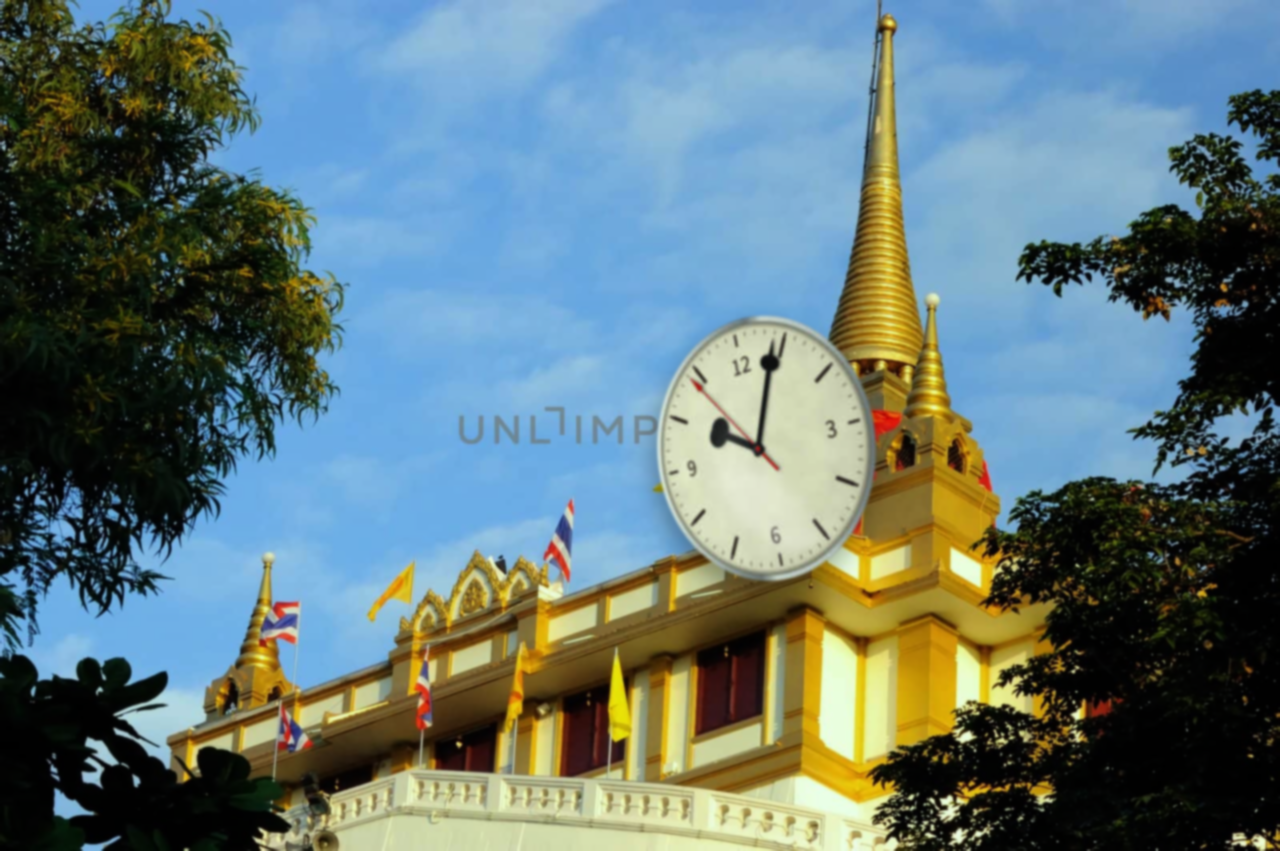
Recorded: h=10 m=3 s=54
